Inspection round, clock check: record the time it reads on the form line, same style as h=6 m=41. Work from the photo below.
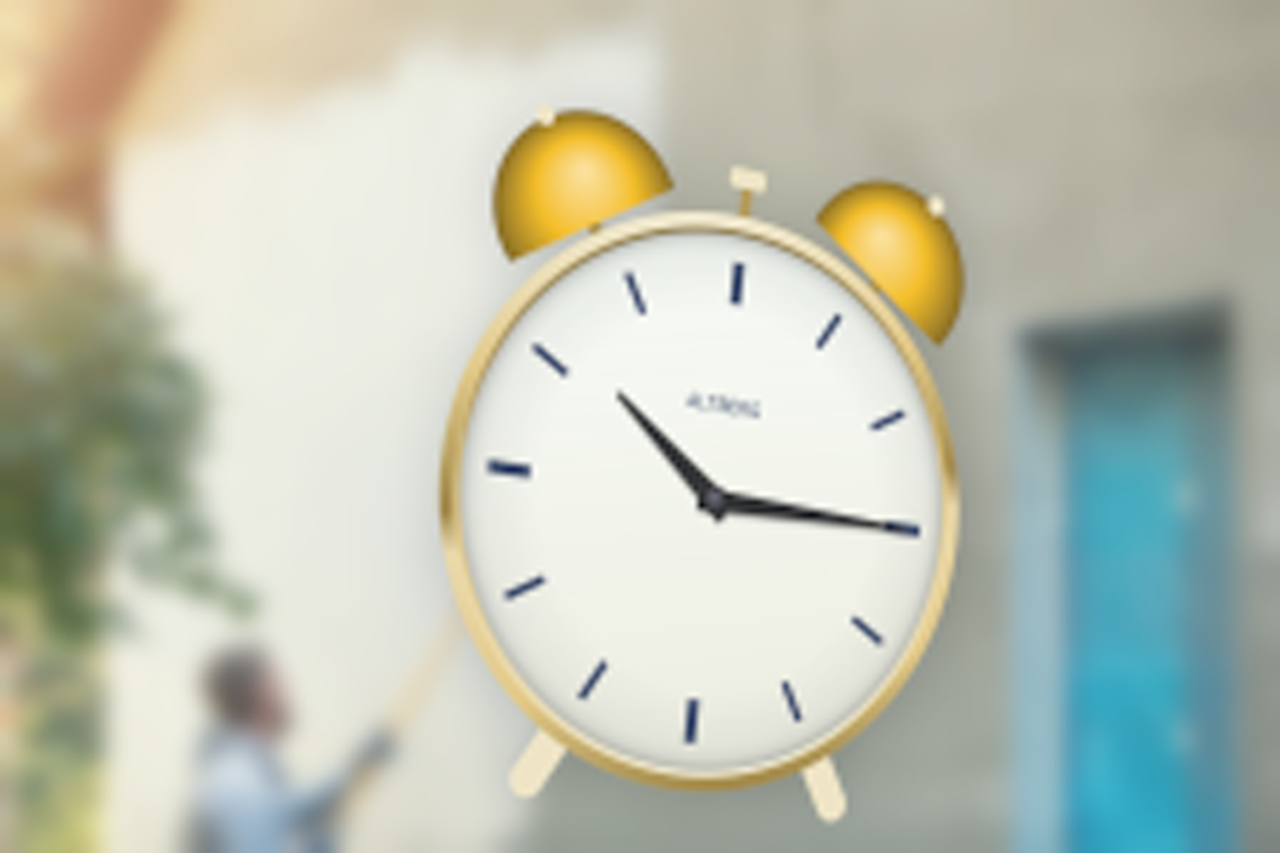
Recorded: h=10 m=15
